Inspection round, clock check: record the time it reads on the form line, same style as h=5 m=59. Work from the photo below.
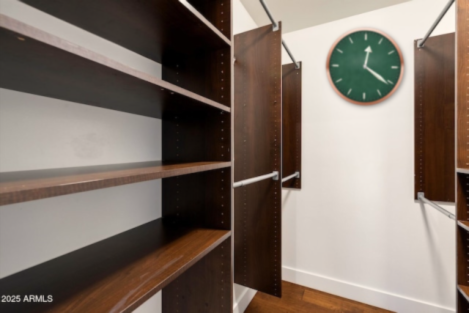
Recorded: h=12 m=21
